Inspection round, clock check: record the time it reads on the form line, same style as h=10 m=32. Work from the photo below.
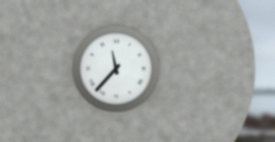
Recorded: h=11 m=37
